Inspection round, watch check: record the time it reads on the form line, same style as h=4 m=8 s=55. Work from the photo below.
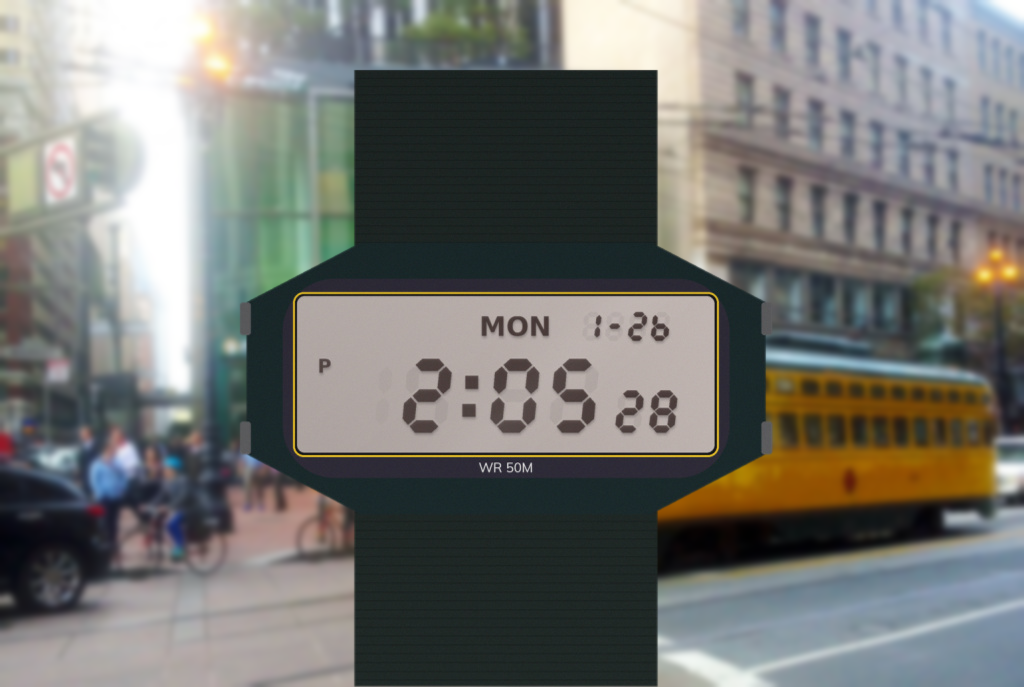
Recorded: h=2 m=5 s=28
